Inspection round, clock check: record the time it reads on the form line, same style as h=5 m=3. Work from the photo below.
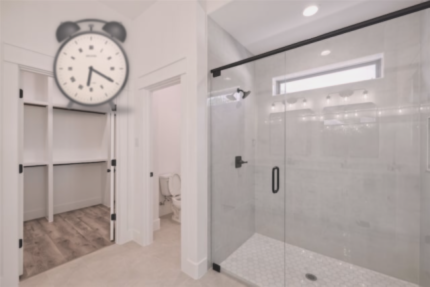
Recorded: h=6 m=20
